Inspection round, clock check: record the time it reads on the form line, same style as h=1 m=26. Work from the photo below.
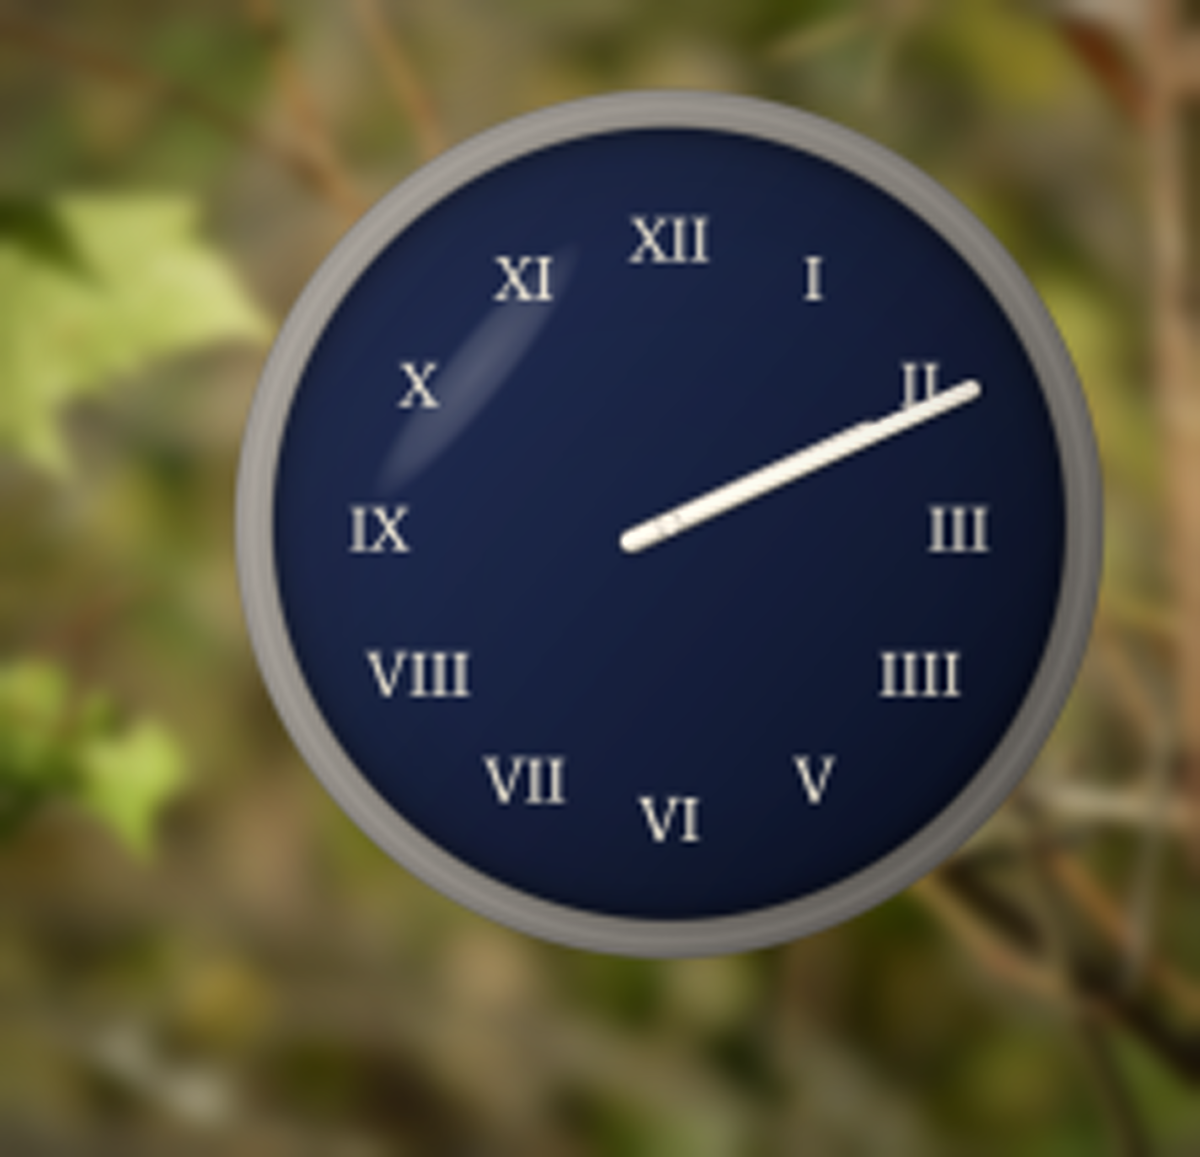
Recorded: h=2 m=11
